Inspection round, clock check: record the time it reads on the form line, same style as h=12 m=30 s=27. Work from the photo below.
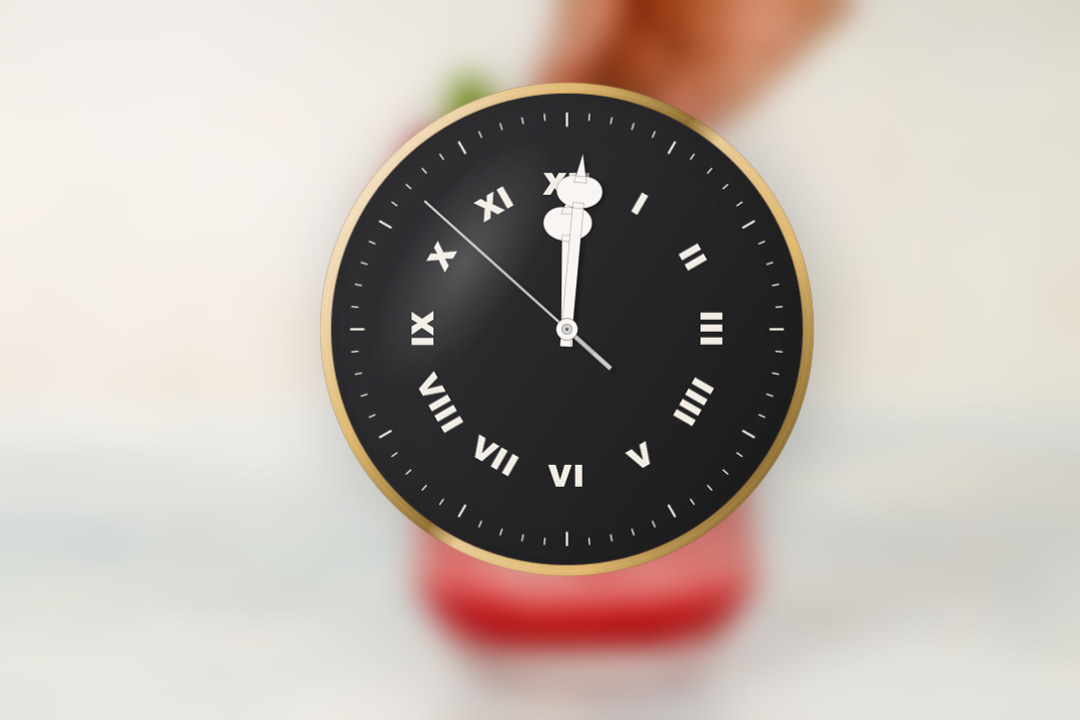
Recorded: h=12 m=0 s=52
